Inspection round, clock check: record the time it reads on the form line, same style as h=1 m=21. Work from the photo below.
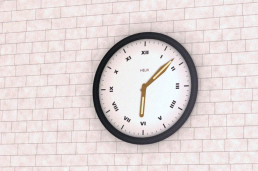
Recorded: h=6 m=8
